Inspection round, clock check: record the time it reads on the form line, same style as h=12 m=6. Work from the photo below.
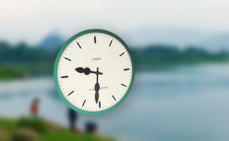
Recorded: h=9 m=31
